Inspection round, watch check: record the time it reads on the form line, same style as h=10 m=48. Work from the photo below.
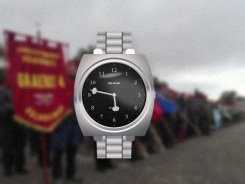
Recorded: h=5 m=47
